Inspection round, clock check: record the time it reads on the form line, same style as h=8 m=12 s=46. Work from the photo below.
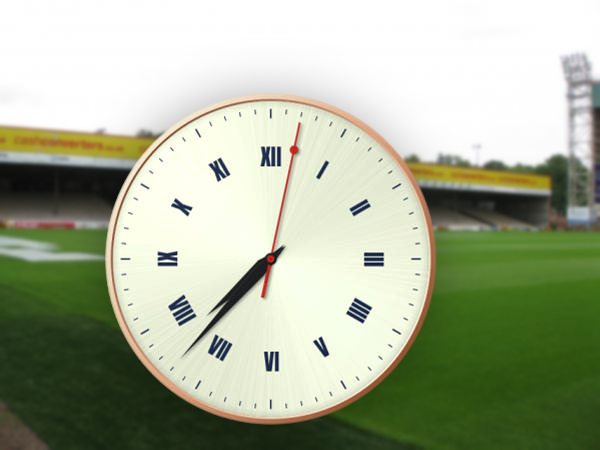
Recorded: h=7 m=37 s=2
